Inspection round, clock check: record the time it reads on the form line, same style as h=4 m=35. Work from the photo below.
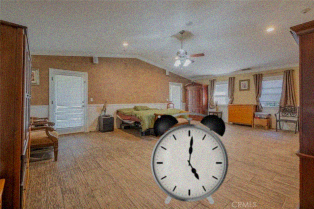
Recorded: h=5 m=1
